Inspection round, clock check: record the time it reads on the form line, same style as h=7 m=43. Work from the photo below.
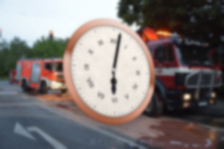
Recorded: h=6 m=2
